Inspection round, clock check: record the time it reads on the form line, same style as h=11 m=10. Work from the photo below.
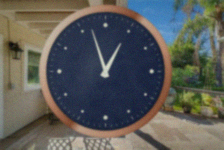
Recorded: h=12 m=57
